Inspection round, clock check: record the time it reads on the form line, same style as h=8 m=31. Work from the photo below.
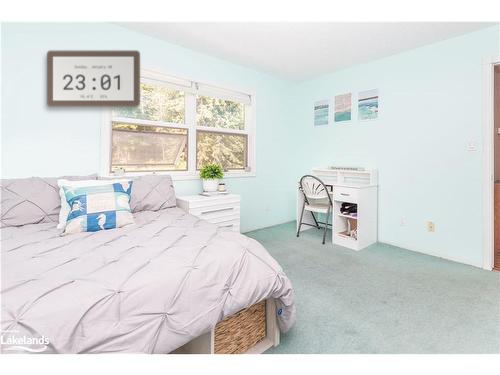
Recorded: h=23 m=1
